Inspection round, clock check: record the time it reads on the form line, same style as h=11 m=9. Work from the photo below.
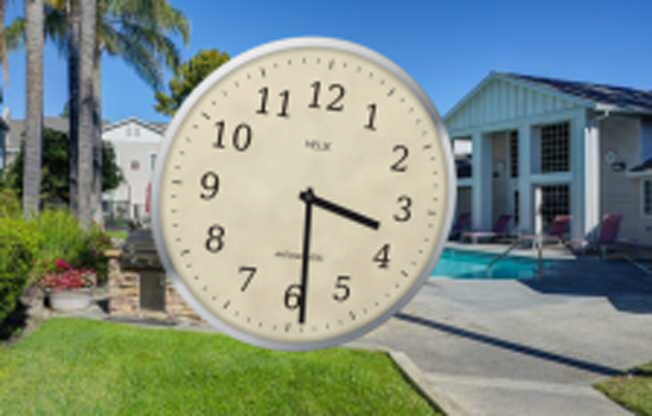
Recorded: h=3 m=29
